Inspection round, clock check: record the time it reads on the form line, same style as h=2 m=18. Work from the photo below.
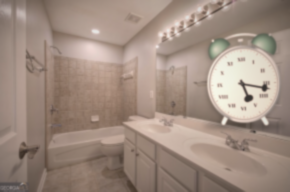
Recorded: h=5 m=17
